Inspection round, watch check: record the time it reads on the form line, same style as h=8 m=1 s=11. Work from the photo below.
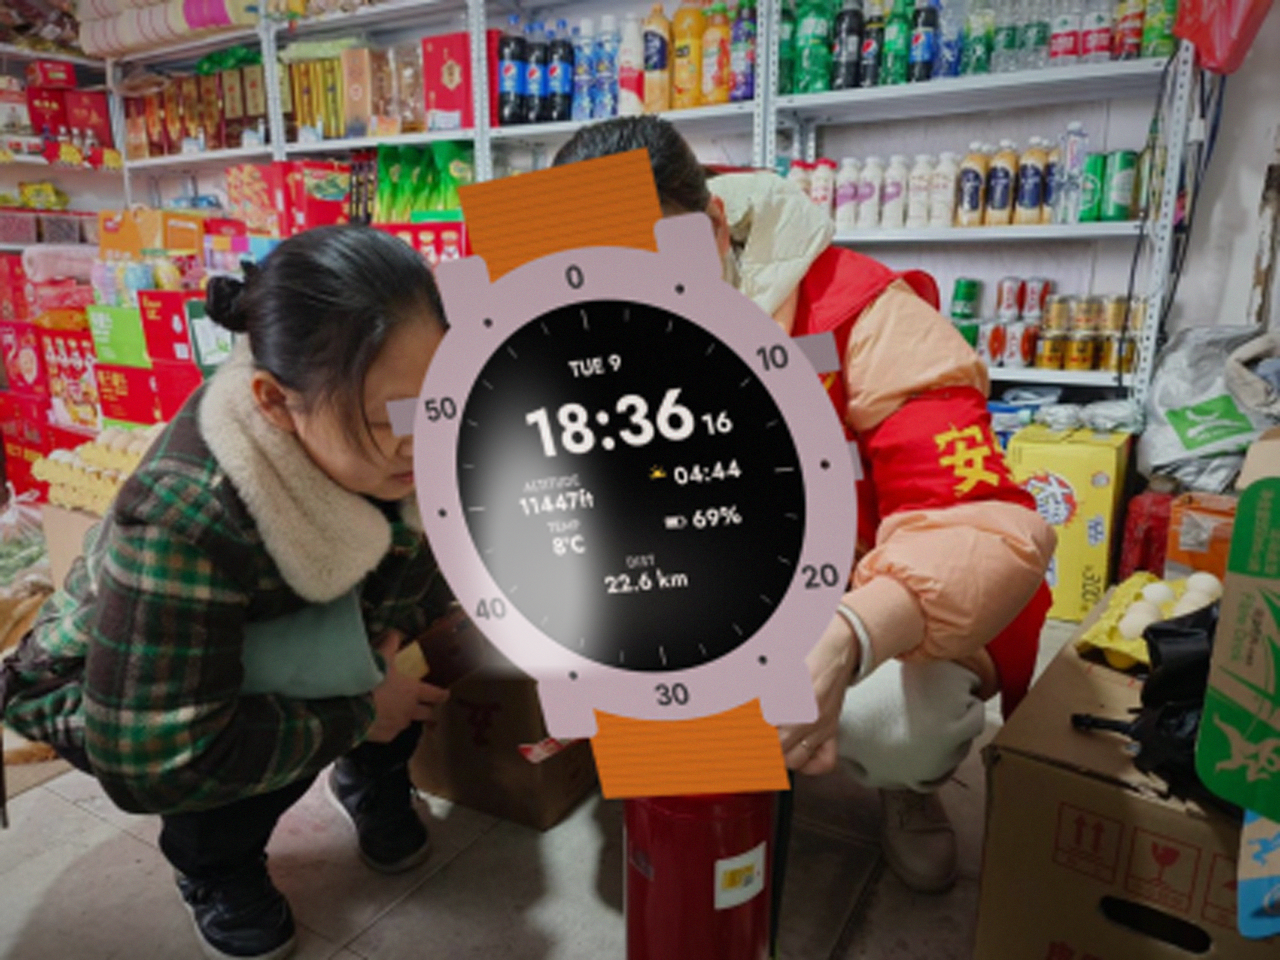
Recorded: h=18 m=36 s=16
